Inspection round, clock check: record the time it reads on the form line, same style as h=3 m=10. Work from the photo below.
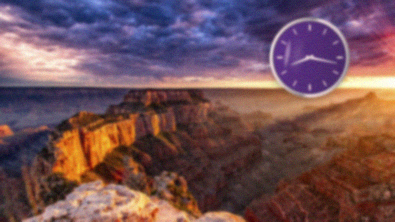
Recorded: h=8 m=17
